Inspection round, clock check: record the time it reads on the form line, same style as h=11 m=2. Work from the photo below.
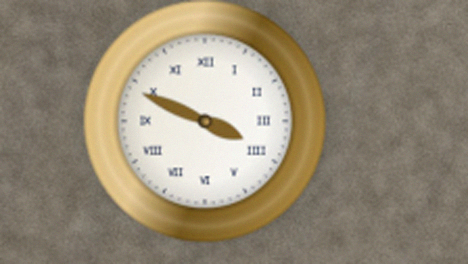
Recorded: h=3 m=49
